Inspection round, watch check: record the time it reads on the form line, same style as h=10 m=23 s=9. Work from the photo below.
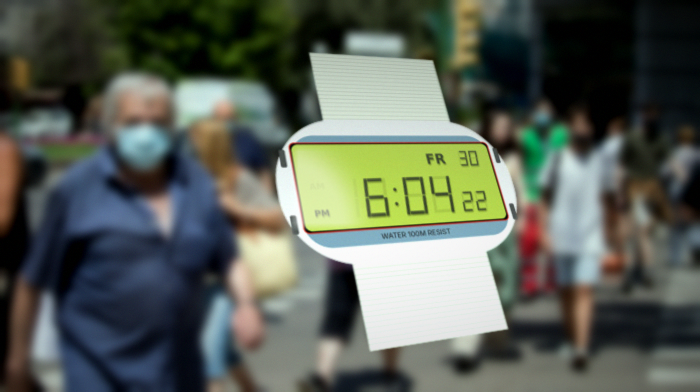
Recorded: h=6 m=4 s=22
